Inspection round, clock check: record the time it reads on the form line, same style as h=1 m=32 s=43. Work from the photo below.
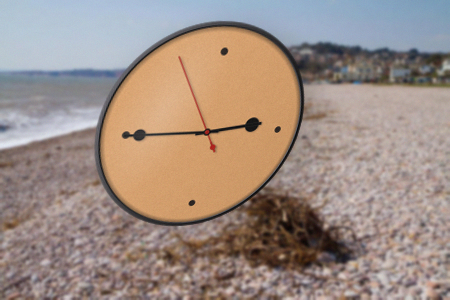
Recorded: h=2 m=44 s=55
